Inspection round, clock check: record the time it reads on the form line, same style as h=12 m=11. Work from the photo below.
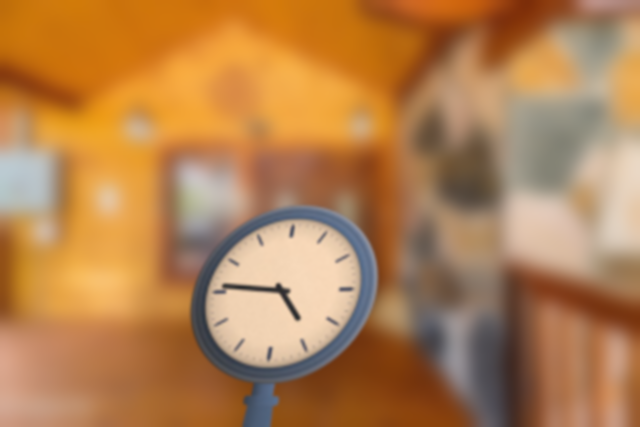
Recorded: h=4 m=46
